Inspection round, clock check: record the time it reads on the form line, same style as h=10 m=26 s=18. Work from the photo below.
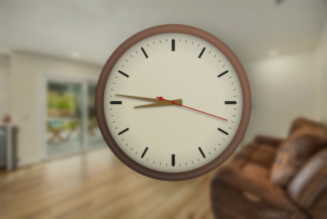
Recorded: h=8 m=46 s=18
